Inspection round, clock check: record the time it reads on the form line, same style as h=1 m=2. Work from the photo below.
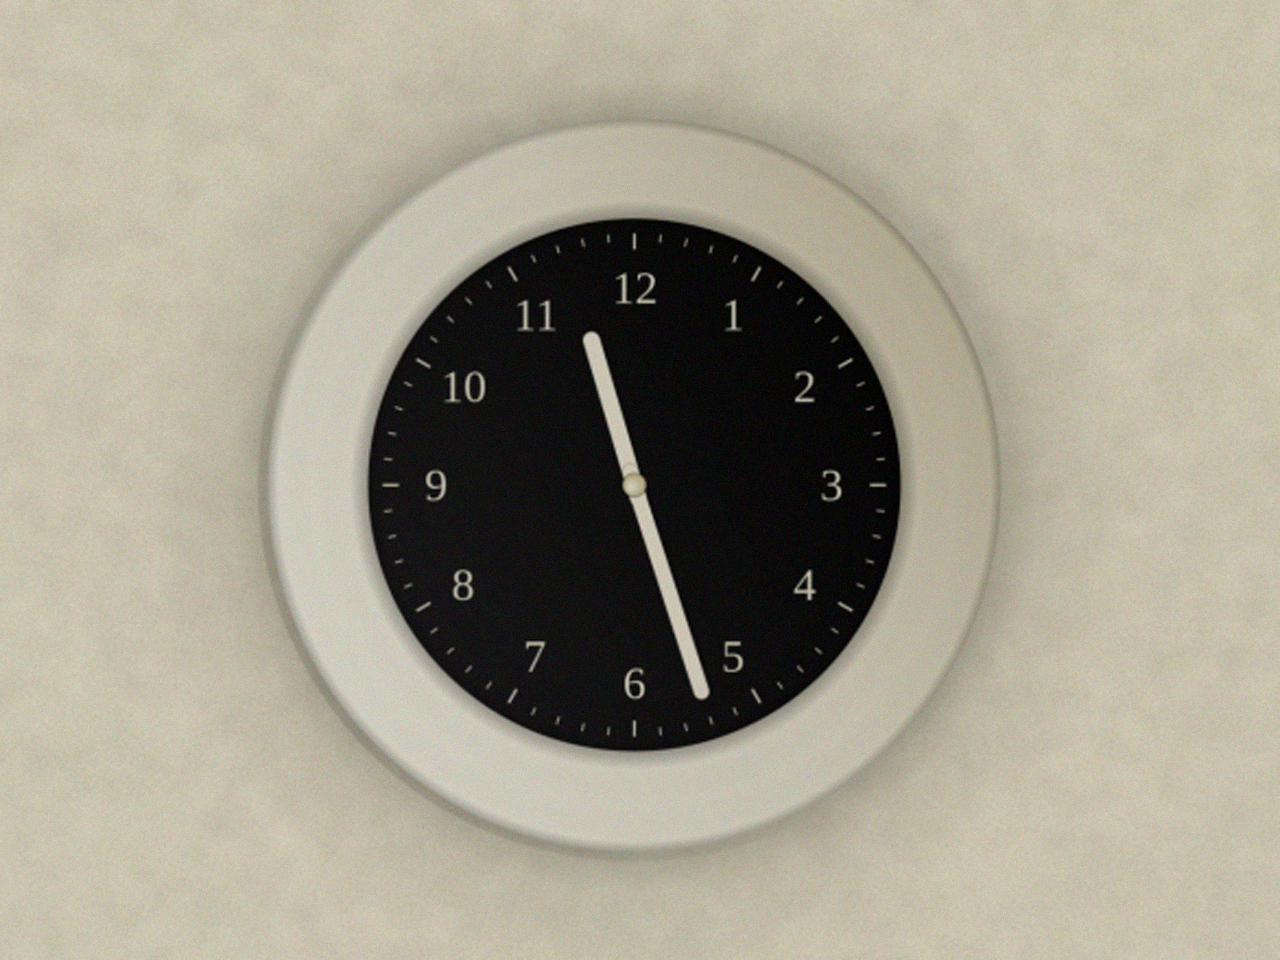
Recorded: h=11 m=27
